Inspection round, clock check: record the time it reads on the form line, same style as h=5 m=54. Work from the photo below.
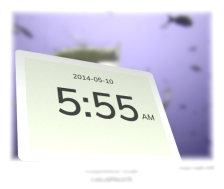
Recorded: h=5 m=55
